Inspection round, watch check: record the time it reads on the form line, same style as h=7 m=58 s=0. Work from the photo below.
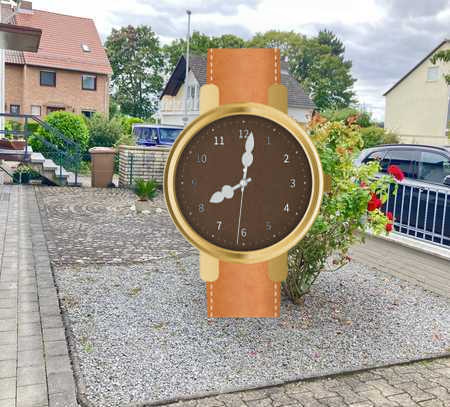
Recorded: h=8 m=1 s=31
